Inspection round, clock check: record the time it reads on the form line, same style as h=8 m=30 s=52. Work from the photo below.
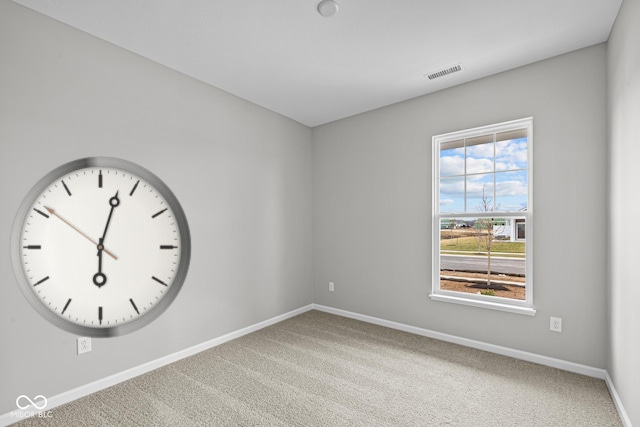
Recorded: h=6 m=2 s=51
